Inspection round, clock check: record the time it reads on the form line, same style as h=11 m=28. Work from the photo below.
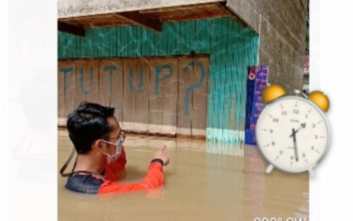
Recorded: h=1 m=28
